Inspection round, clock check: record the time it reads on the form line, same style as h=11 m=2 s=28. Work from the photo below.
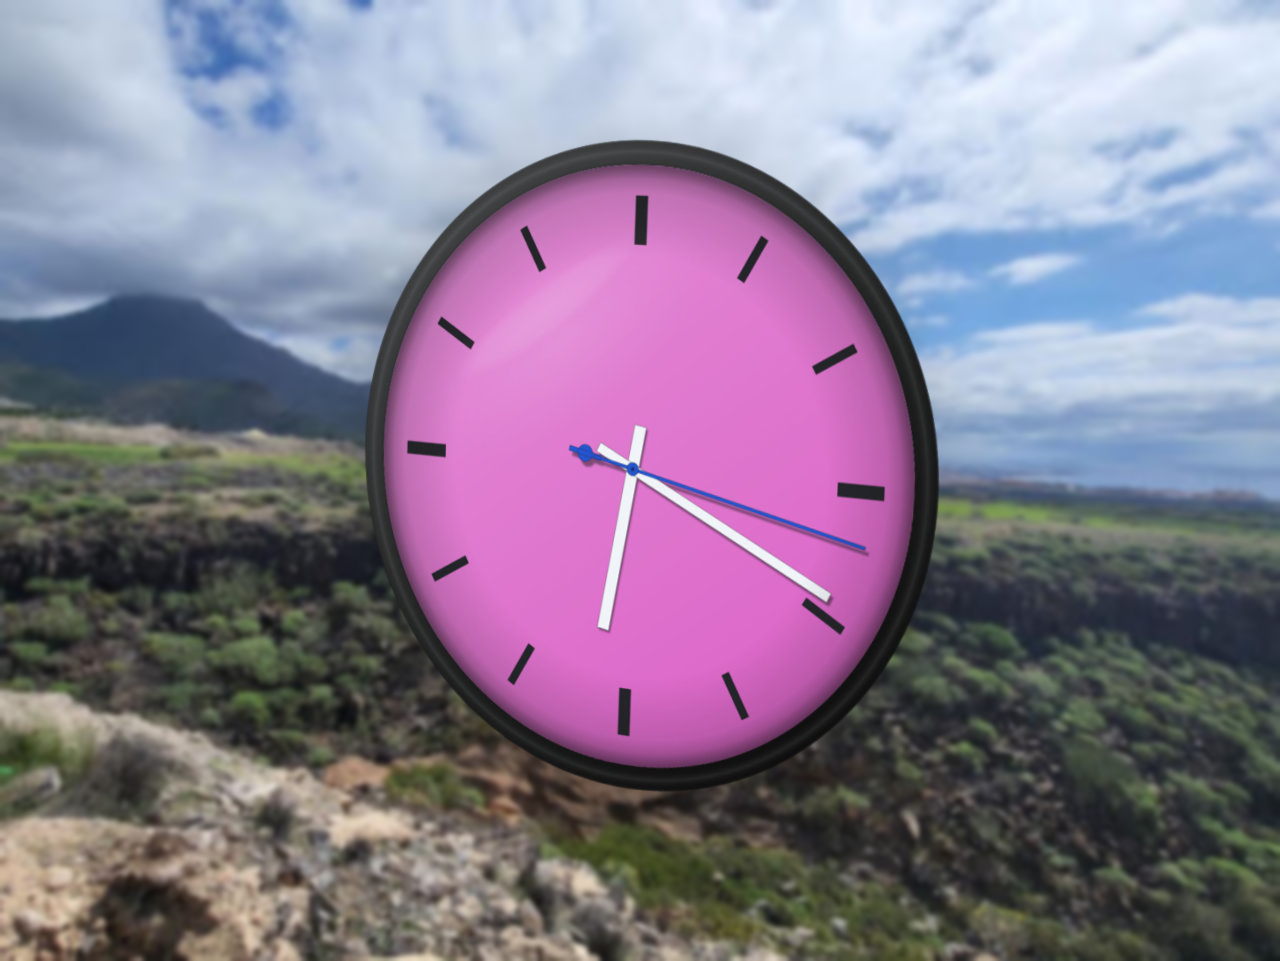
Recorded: h=6 m=19 s=17
